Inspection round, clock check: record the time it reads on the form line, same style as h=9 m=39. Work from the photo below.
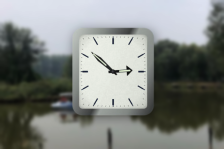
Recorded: h=2 m=52
